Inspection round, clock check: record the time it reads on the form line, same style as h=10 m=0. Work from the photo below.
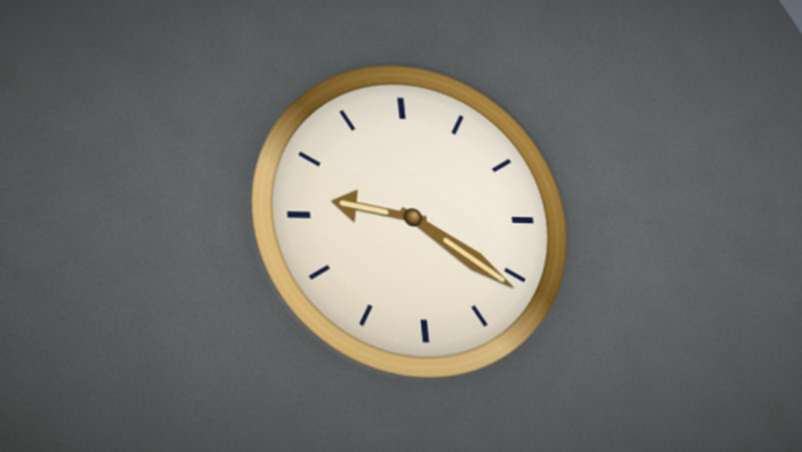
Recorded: h=9 m=21
